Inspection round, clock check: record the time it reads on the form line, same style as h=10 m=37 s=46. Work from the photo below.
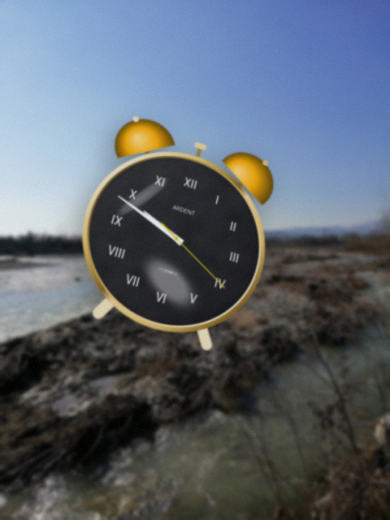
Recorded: h=9 m=48 s=20
